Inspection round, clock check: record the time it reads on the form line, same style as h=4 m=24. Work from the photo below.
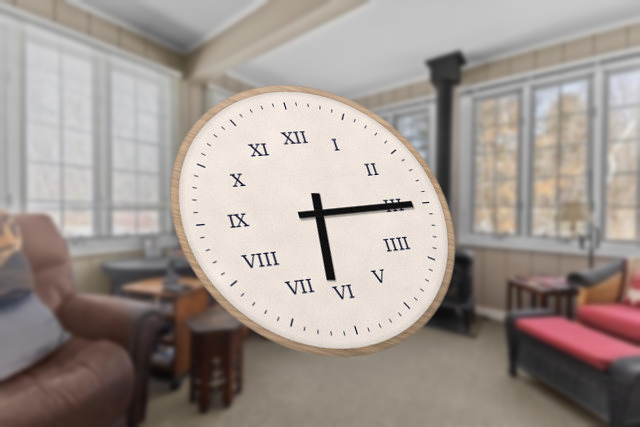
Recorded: h=6 m=15
